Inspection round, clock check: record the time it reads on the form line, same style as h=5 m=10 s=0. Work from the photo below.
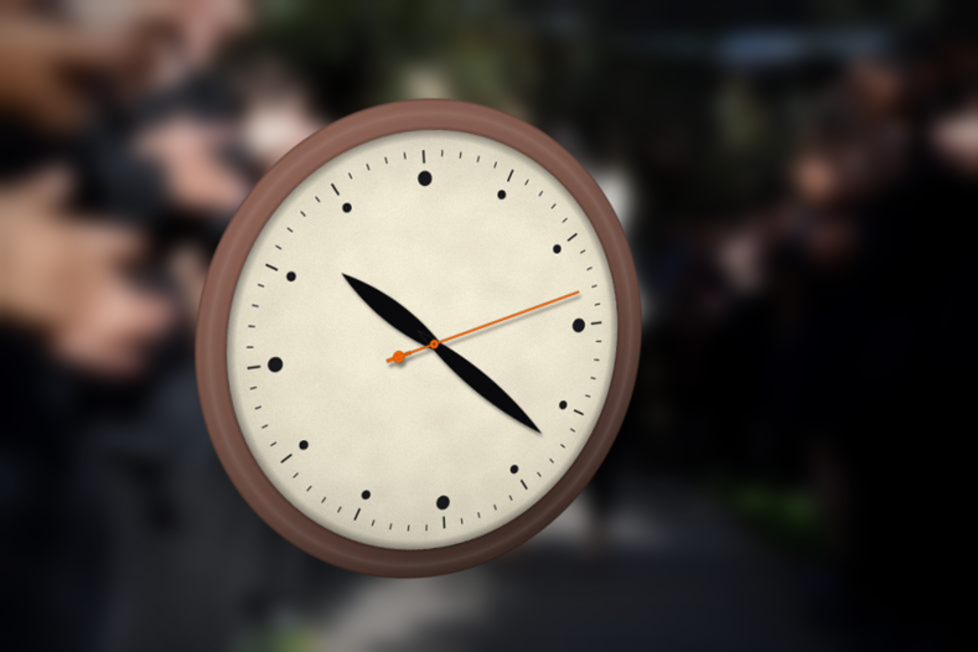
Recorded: h=10 m=22 s=13
